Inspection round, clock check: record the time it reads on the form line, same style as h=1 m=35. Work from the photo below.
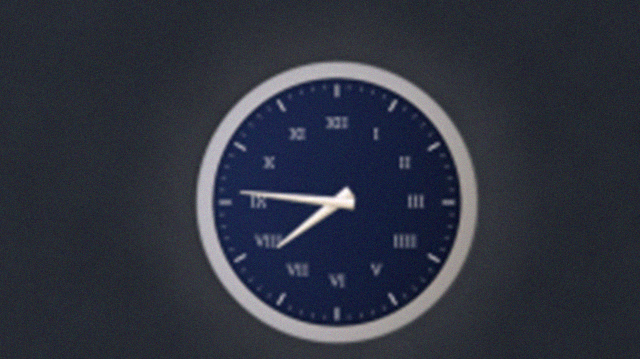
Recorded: h=7 m=46
